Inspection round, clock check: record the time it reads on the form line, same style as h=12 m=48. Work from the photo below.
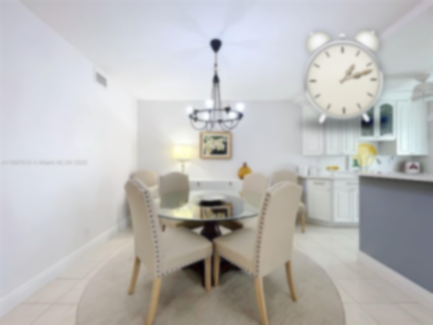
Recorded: h=1 m=12
